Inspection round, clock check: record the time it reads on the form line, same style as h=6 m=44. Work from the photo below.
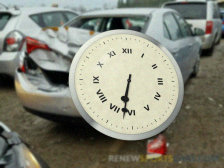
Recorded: h=6 m=32
